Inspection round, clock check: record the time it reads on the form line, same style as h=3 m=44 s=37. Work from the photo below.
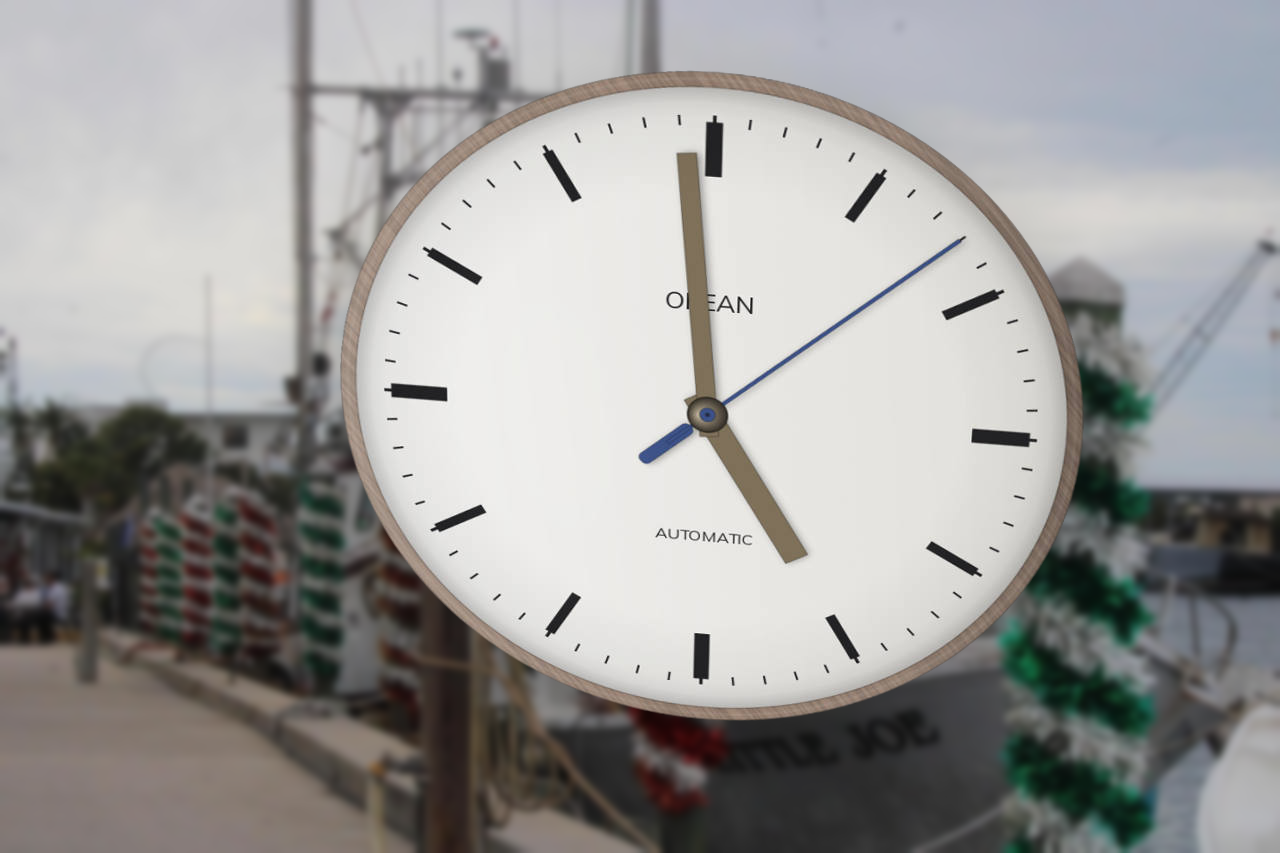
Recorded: h=4 m=59 s=8
